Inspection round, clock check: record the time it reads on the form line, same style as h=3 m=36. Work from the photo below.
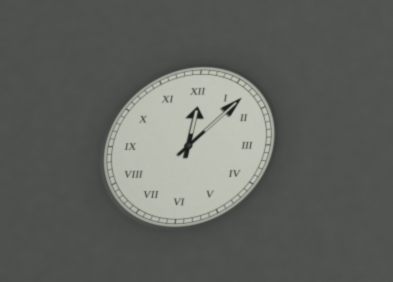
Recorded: h=12 m=7
